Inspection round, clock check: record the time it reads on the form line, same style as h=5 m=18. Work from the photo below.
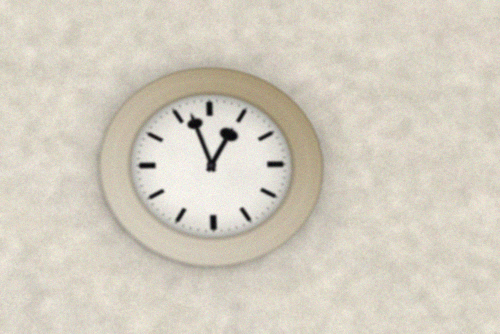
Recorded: h=12 m=57
